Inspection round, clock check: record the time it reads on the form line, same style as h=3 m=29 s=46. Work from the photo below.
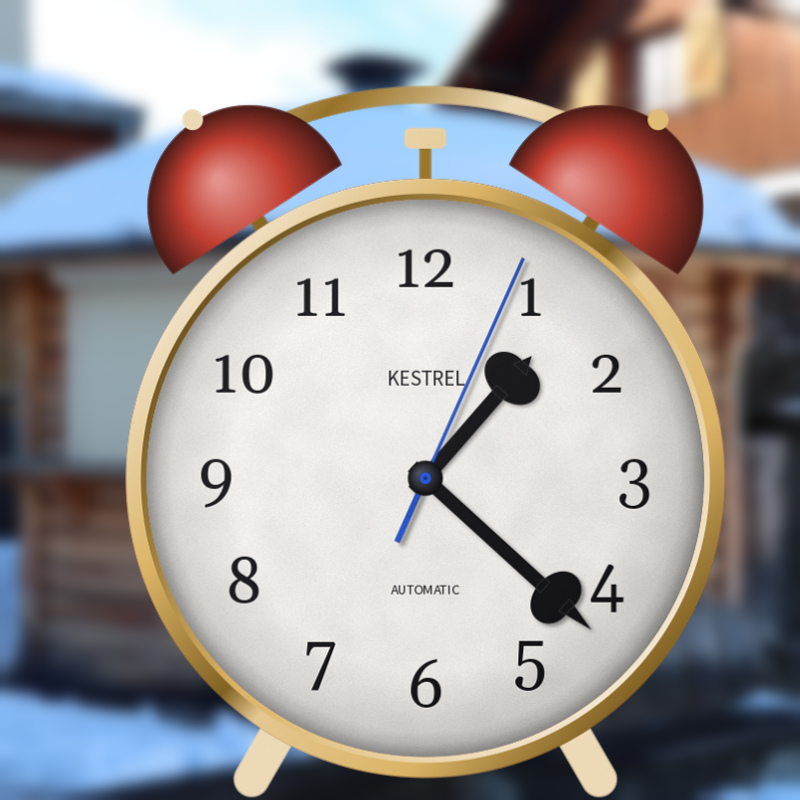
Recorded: h=1 m=22 s=4
